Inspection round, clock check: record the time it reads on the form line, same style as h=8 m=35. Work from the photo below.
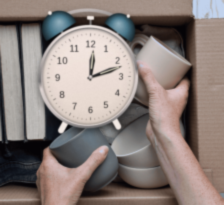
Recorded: h=12 m=12
